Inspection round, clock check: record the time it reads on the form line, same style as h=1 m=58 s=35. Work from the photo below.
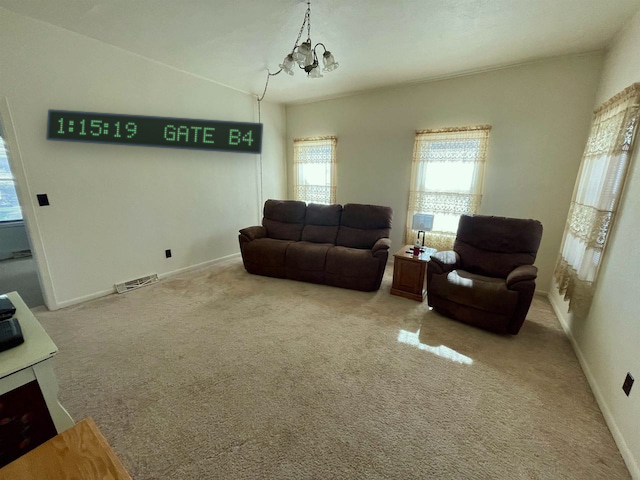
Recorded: h=1 m=15 s=19
